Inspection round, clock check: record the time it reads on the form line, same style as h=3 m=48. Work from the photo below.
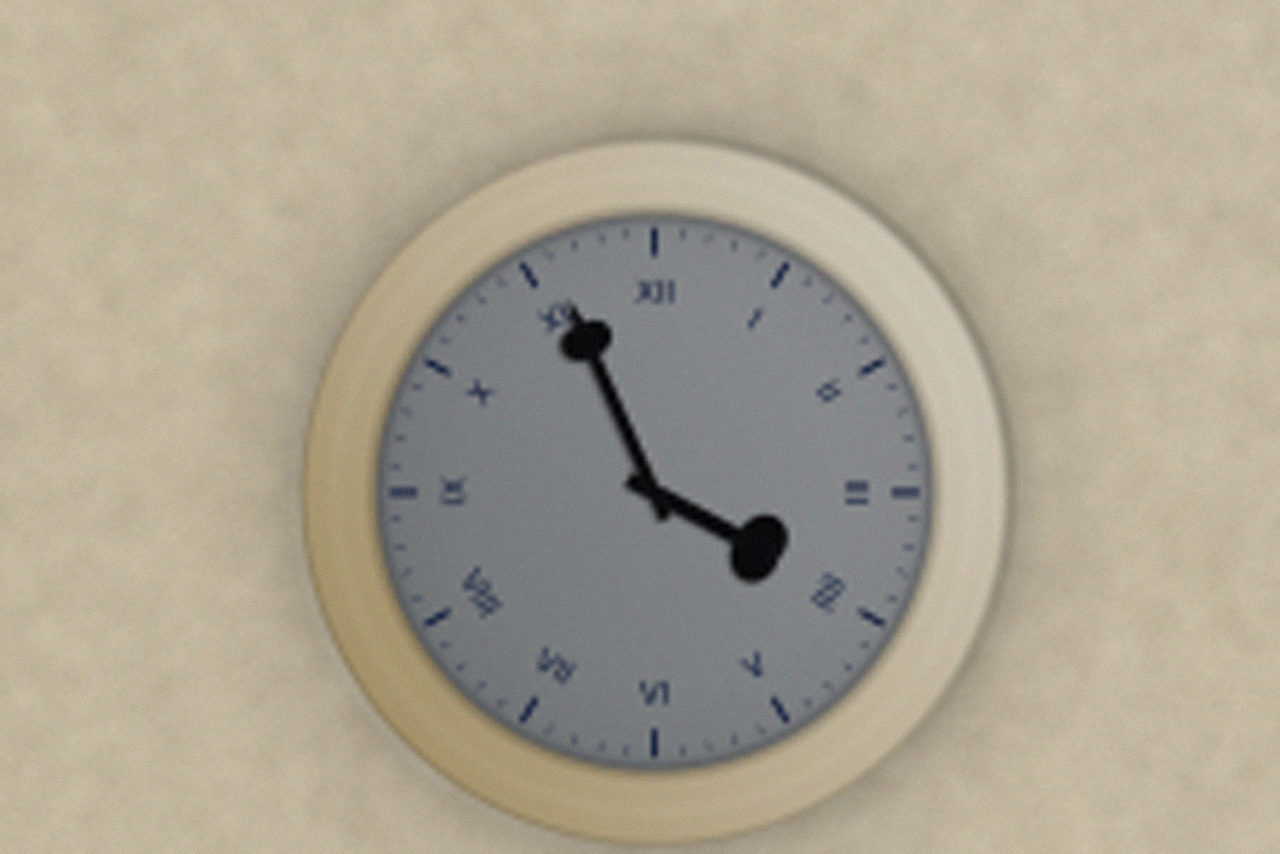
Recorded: h=3 m=56
